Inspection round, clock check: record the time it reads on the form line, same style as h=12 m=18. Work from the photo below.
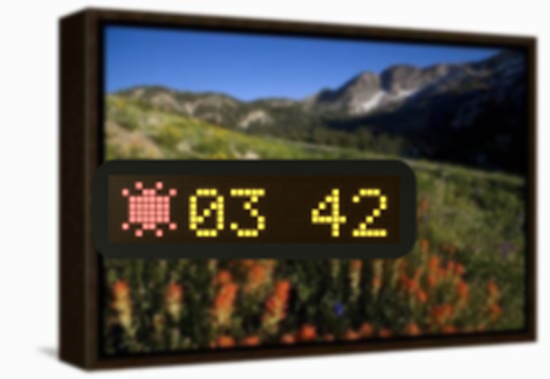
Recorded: h=3 m=42
